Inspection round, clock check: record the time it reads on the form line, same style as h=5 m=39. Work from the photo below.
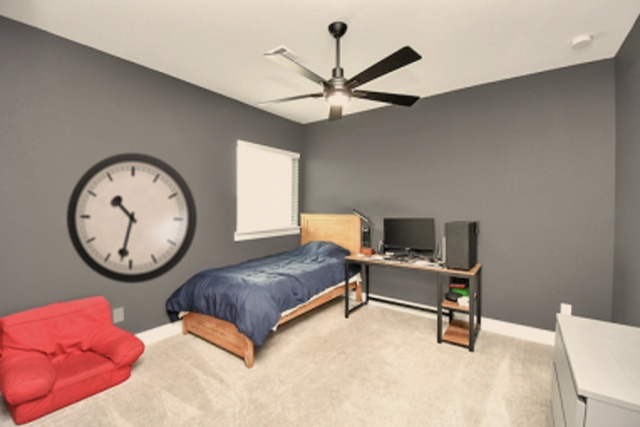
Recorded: h=10 m=32
